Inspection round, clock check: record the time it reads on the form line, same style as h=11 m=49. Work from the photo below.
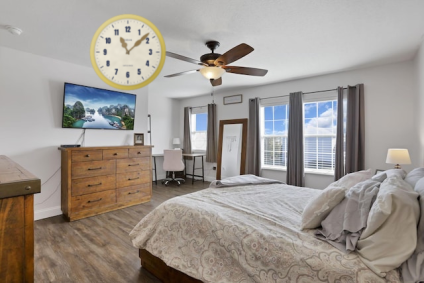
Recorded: h=11 m=8
